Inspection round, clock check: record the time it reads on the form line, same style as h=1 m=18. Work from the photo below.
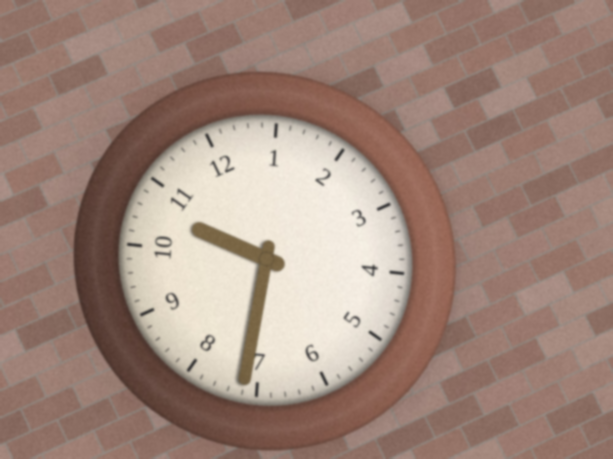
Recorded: h=10 m=36
